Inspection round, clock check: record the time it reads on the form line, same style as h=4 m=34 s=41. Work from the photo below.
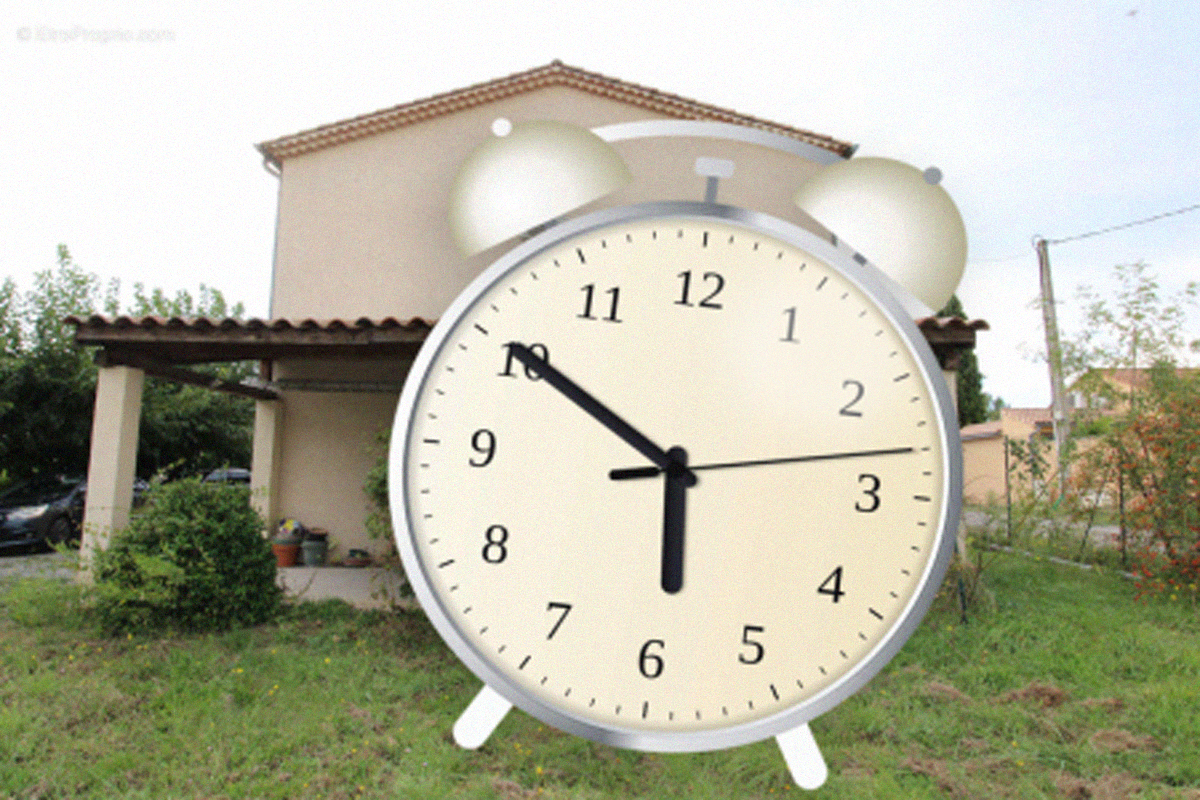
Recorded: h=5 m=50 s=13
